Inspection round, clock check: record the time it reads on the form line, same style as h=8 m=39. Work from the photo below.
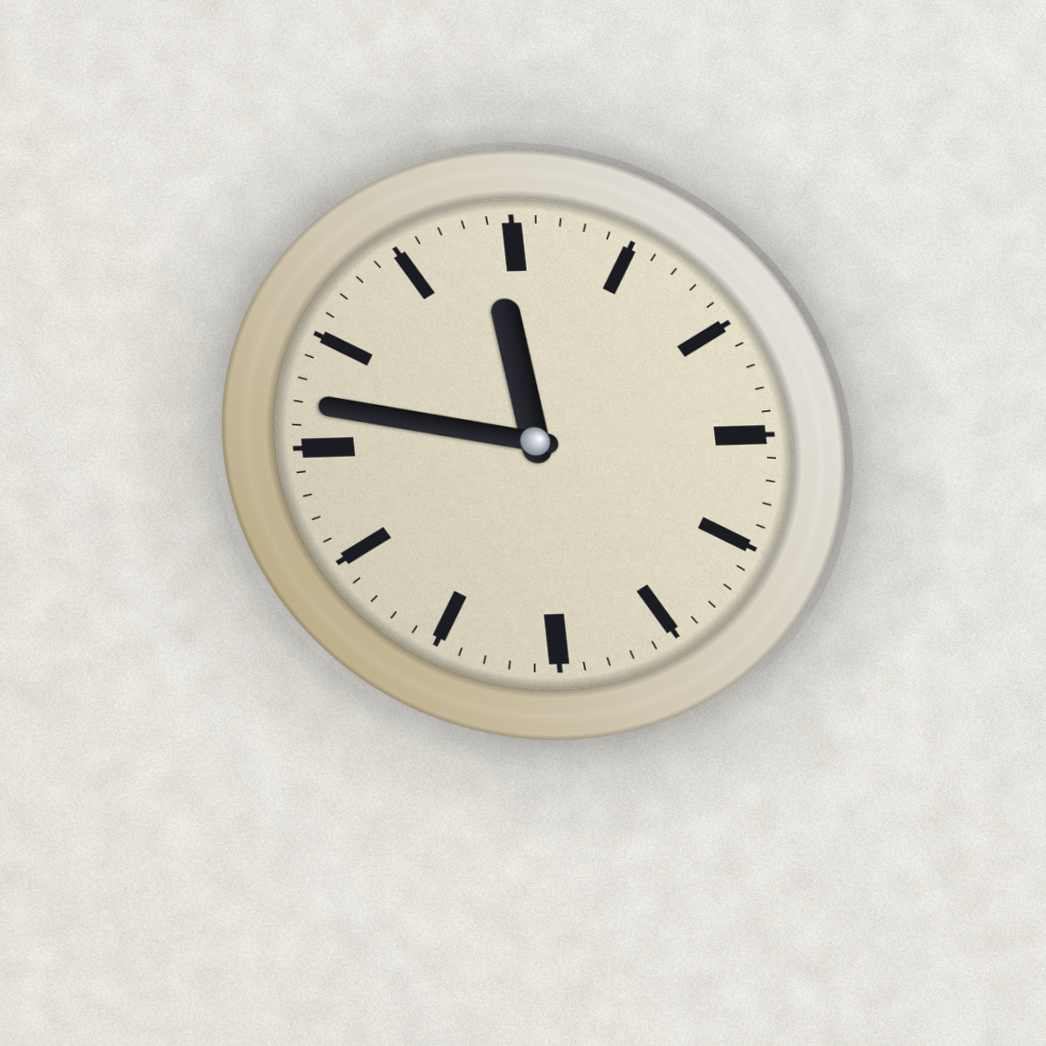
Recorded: h=11 m=47
